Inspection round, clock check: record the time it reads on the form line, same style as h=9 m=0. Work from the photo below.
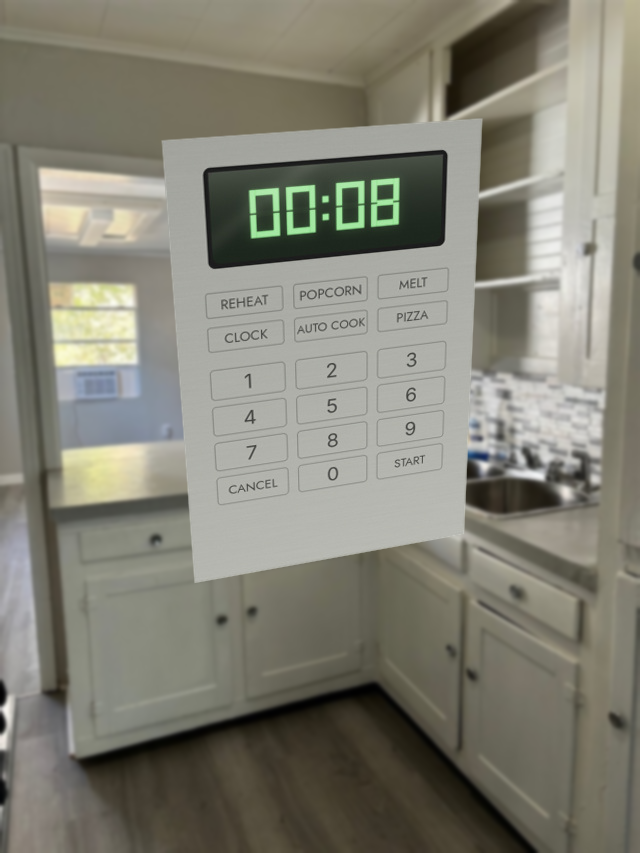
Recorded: h=0 m=8
